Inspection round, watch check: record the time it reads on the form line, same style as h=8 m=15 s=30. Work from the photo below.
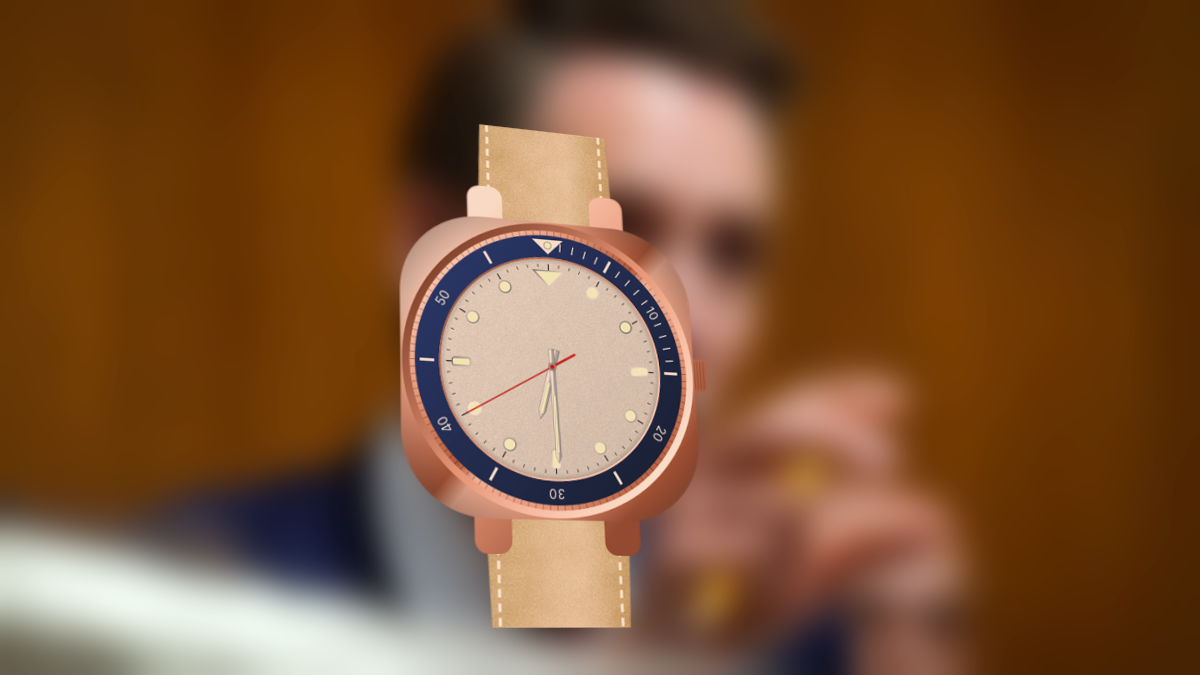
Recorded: h=6 m=29 s=40
